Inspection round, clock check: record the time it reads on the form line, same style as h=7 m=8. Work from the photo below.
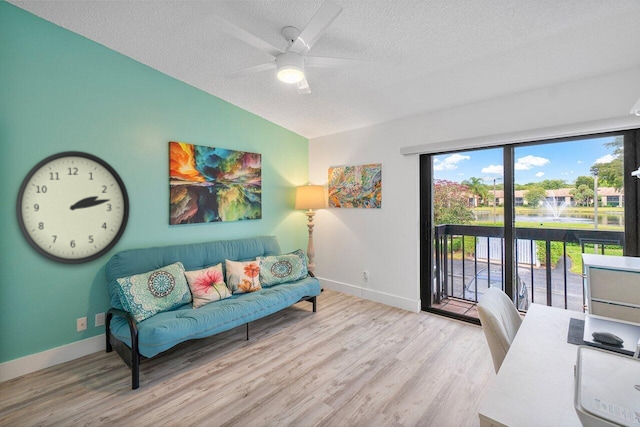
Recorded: h=2 m=13
